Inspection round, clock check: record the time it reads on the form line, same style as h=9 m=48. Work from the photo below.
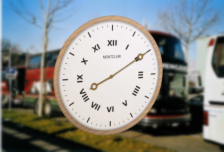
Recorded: h=8 m=10
